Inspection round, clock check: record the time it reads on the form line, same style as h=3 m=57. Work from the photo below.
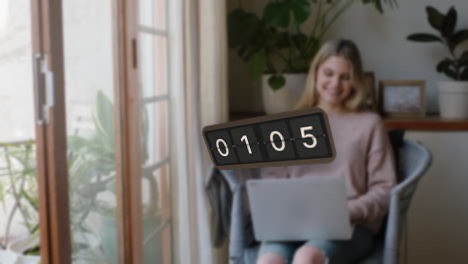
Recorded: h=1 m=5
